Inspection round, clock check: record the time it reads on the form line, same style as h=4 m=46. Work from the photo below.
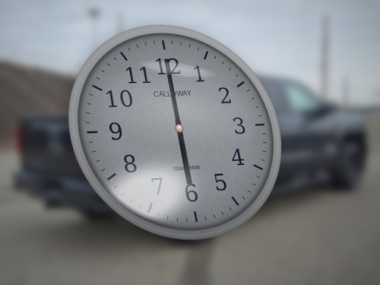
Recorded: h=6 m=0
